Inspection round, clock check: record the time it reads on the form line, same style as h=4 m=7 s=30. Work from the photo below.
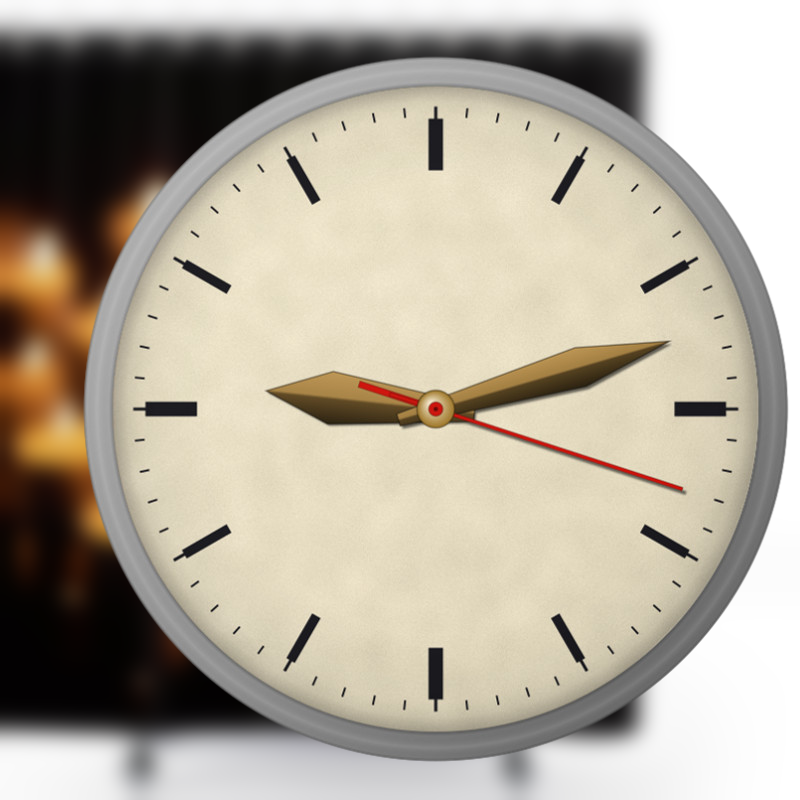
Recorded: h=9 m=12 s=18
